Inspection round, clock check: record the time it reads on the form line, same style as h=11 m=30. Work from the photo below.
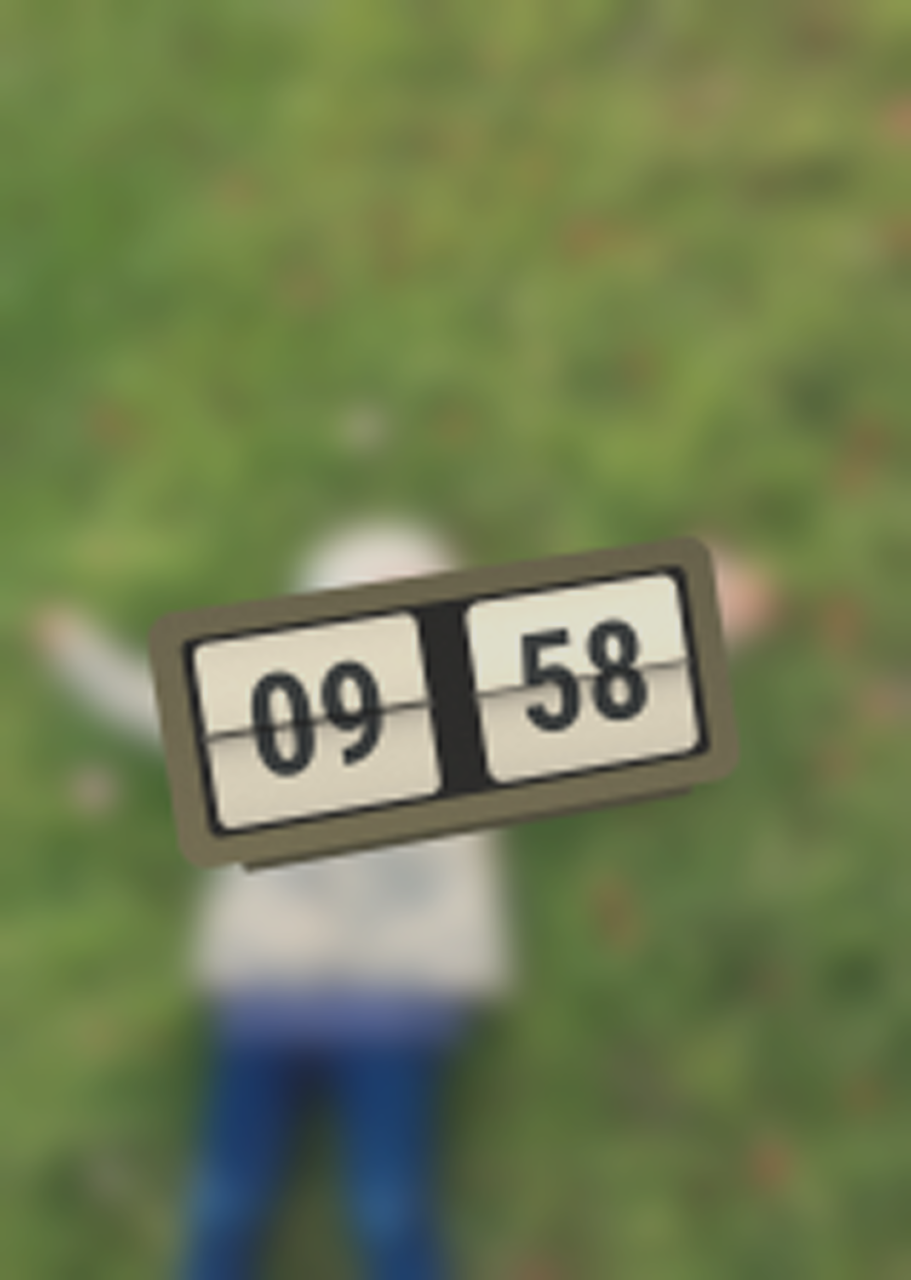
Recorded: h=9 m=58
